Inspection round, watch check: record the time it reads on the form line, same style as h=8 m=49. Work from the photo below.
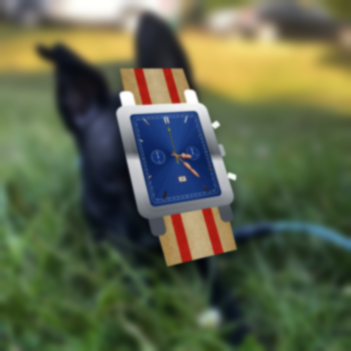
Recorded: h=3 m=24
